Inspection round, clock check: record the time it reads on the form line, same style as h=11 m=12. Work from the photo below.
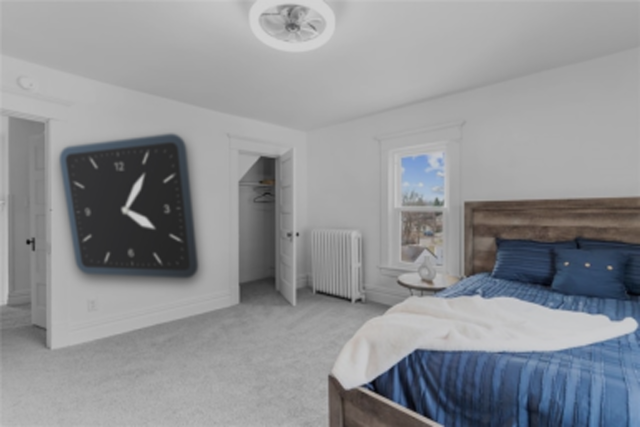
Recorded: h=4 m=6
